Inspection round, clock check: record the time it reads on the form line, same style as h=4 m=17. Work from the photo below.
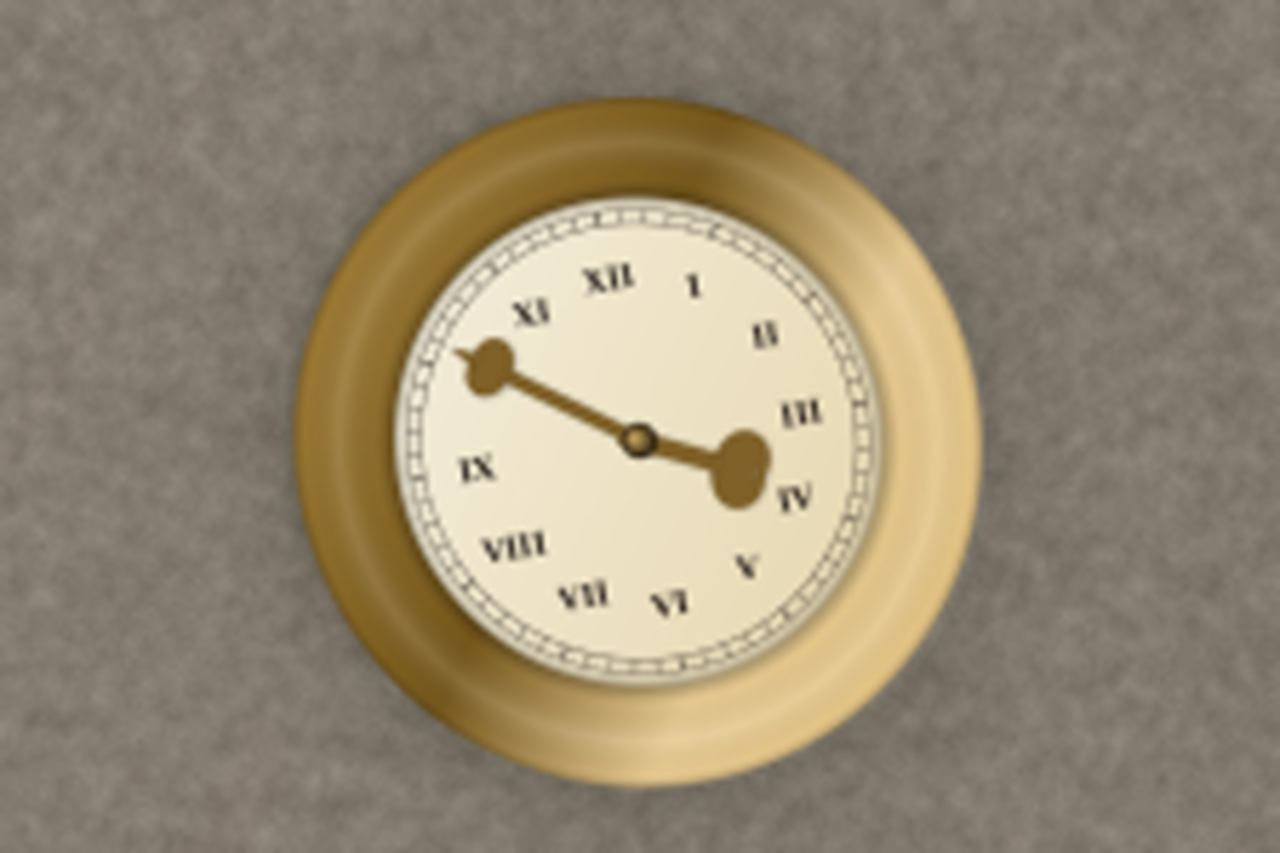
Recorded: h=3 m=51
